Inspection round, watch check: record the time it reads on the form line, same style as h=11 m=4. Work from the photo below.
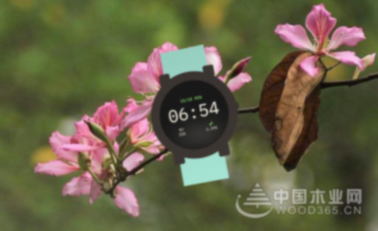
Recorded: h=6 m=54
